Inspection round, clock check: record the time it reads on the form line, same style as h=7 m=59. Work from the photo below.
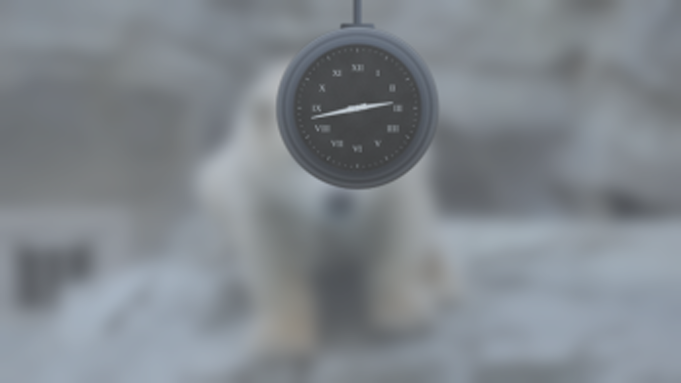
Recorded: h=2 m=43
